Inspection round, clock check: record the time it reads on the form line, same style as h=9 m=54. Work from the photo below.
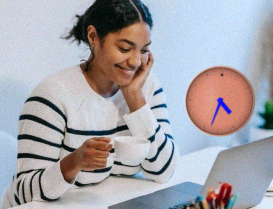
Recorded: h=4 m=33
